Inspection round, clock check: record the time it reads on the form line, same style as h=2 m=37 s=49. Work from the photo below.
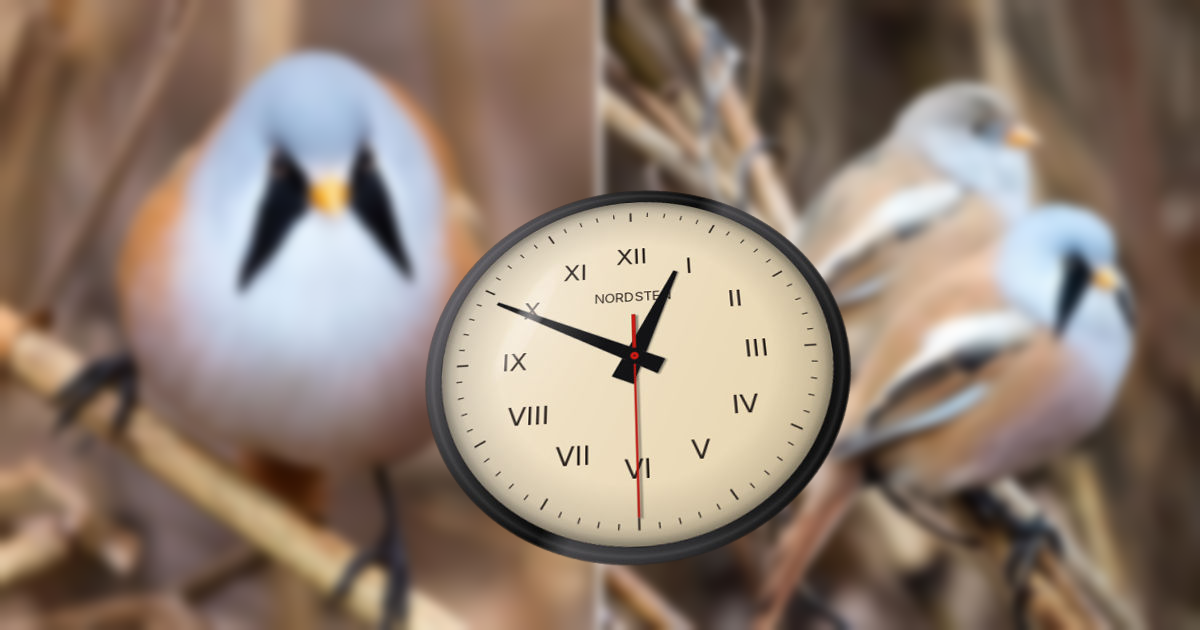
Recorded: h=12 m=49 s=30
